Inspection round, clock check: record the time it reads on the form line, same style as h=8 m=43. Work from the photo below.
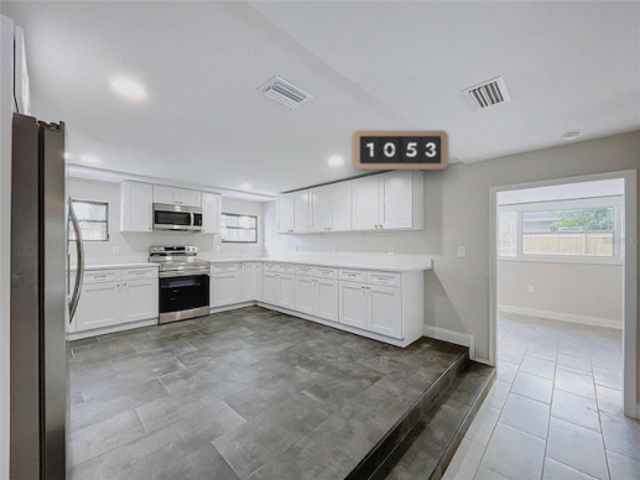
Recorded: h=10 m=53
